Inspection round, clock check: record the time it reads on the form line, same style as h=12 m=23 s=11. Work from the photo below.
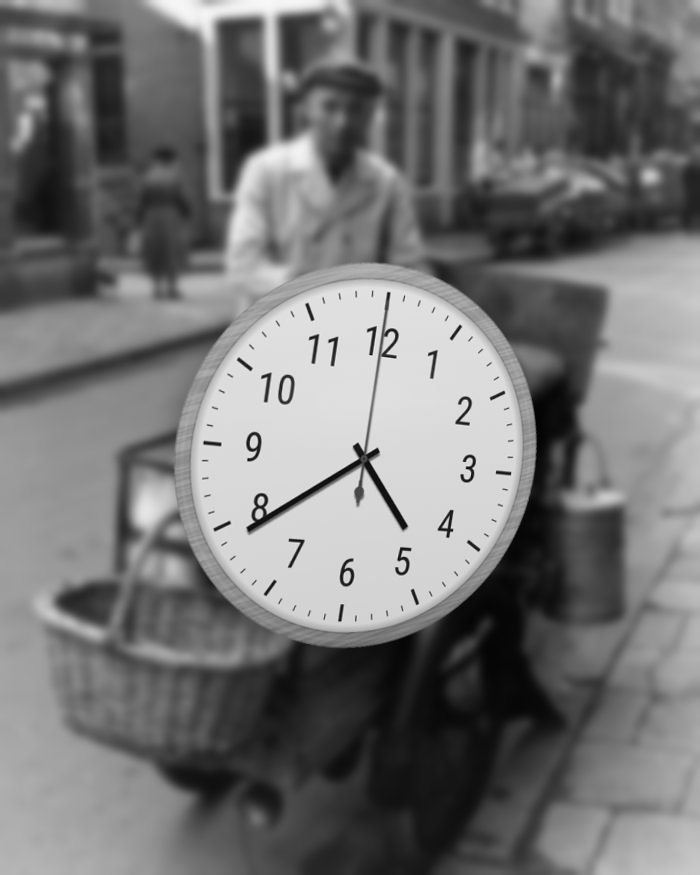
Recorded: h=4 m=39 s=0
